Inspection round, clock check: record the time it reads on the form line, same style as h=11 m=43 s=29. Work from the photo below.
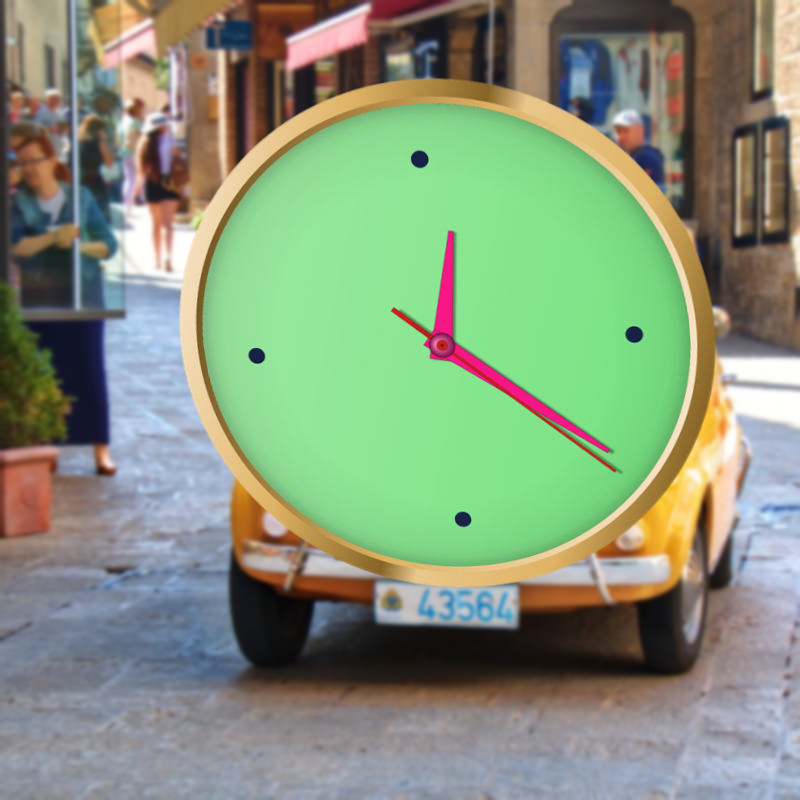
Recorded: h=12 m=21 s=22
